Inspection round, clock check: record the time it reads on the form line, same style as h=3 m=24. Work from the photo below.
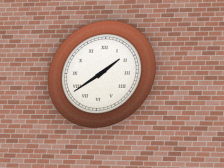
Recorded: h=1 m=39
